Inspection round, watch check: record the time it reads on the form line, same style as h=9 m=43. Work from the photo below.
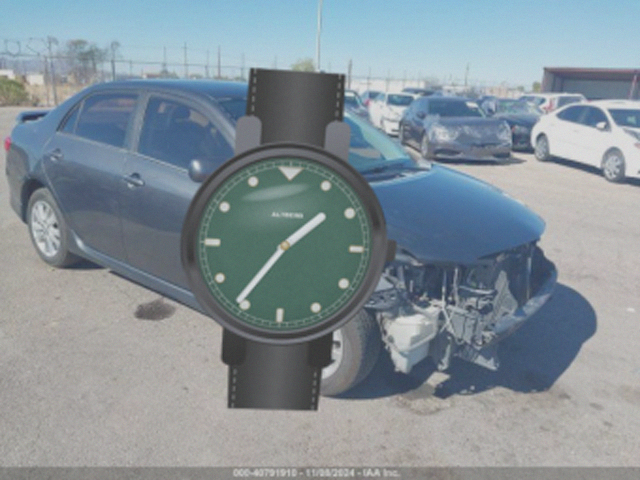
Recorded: h=1 m=36
